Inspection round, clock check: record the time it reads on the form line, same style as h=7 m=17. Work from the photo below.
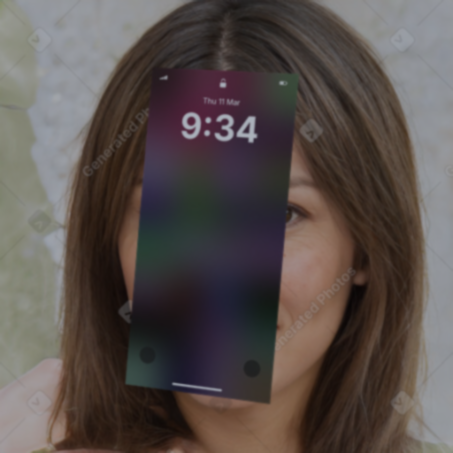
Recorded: h=9 m=34
